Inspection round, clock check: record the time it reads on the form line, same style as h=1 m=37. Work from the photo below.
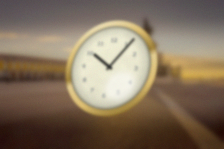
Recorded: h=10 m=6
